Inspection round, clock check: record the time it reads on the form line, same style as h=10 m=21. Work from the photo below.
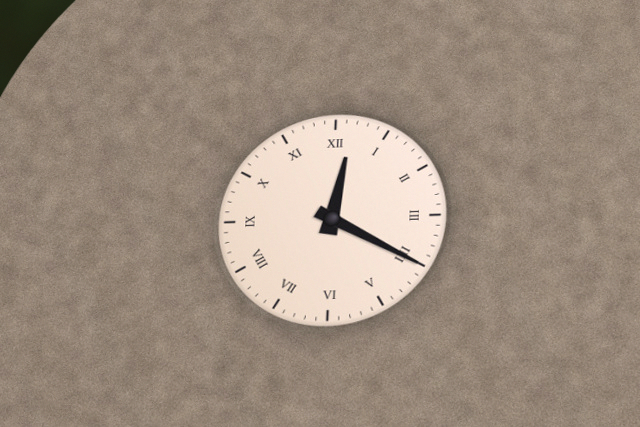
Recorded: h=12 m=20
